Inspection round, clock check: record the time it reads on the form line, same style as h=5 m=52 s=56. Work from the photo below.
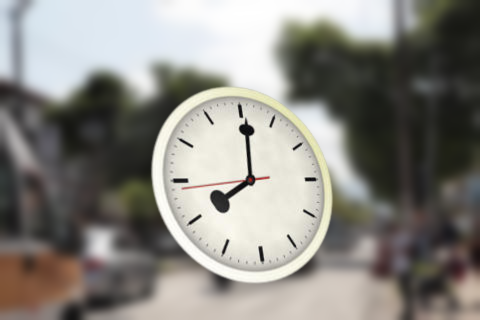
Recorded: h=8 m=0 s=44
